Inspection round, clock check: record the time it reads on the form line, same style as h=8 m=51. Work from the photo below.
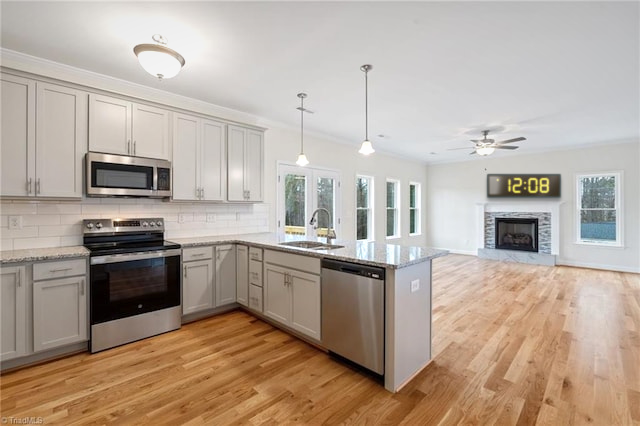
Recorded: h=12 m=8
